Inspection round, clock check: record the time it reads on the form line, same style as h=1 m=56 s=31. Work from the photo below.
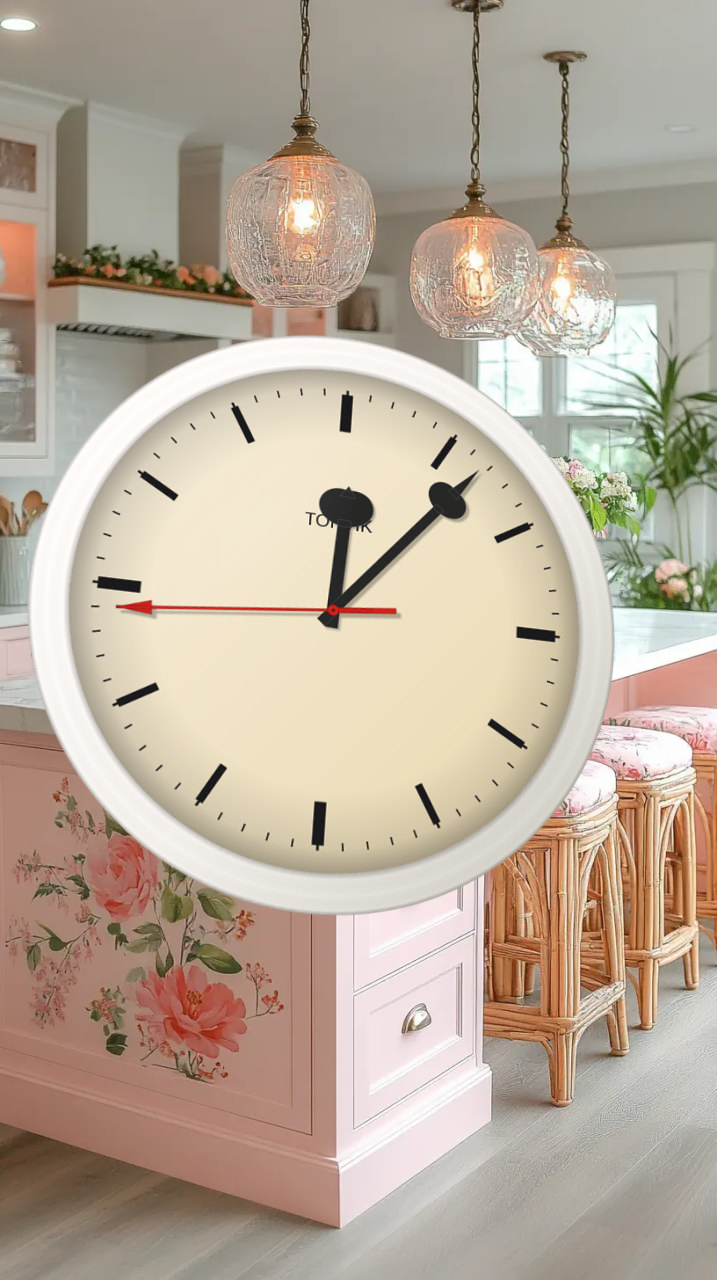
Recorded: h=12 m=6 s=44
